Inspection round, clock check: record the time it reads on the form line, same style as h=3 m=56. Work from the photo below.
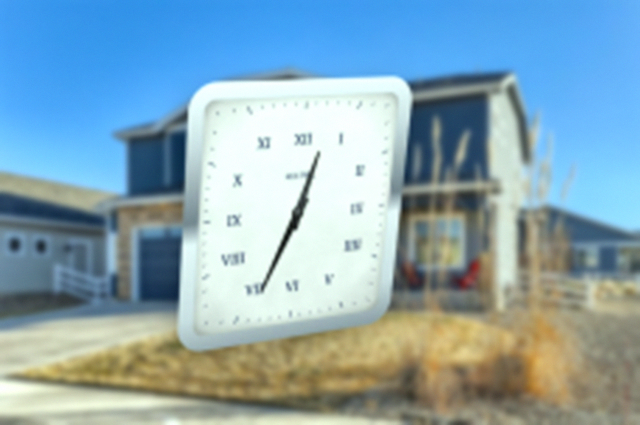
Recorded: h=12 m=34
